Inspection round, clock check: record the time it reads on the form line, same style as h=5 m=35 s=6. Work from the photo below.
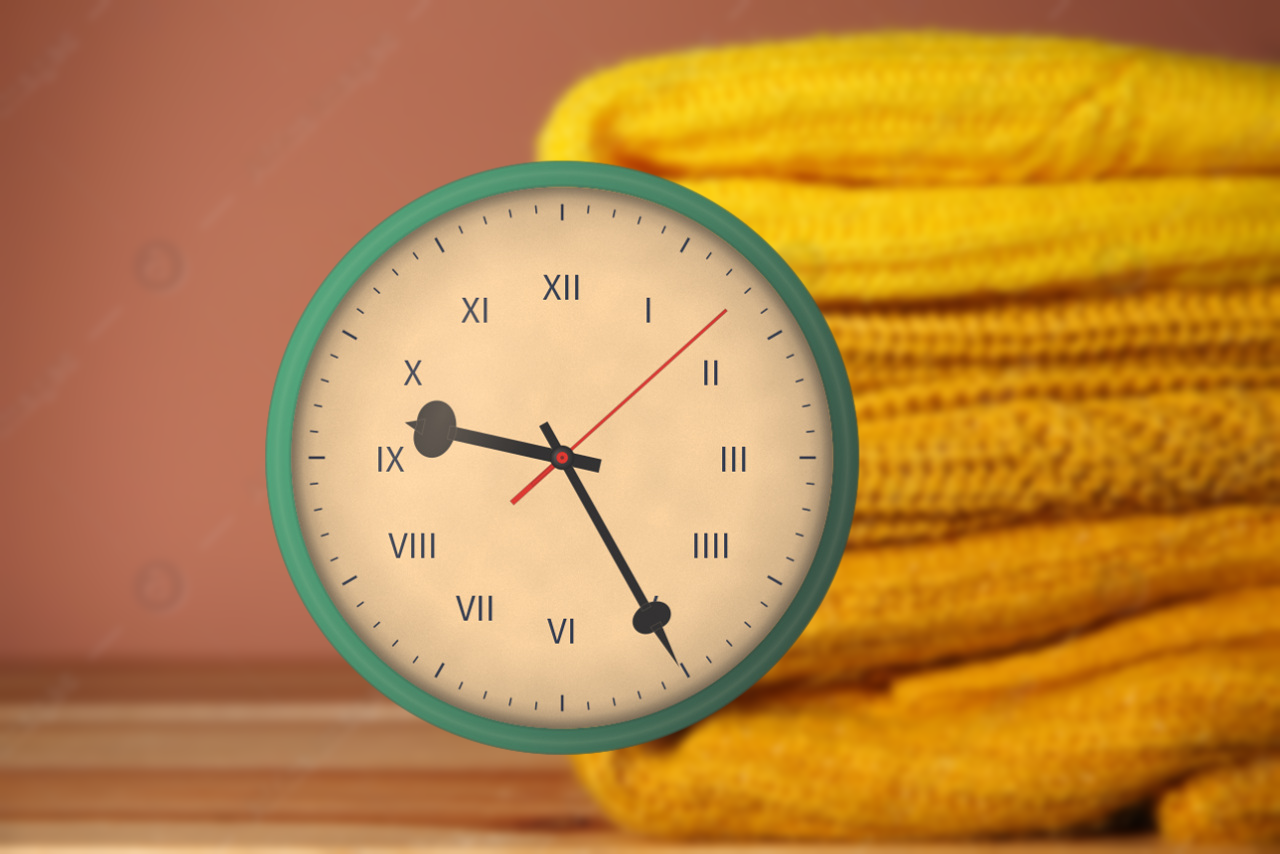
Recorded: h=9 m=25 s=8
